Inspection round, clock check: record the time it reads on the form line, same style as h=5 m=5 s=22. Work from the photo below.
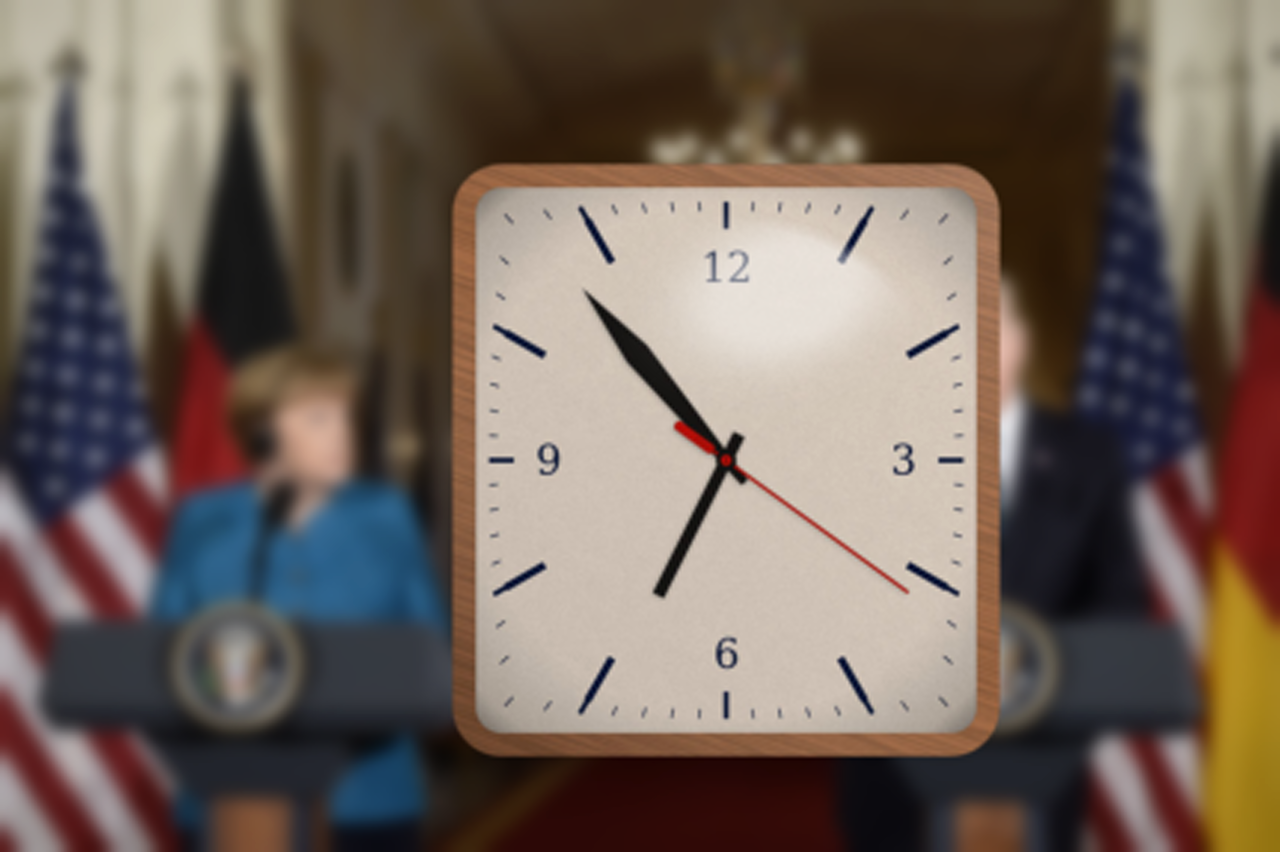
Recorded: h=6 m=53 s=21
